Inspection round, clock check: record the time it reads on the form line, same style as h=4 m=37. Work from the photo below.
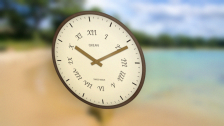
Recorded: h=10 m=11
